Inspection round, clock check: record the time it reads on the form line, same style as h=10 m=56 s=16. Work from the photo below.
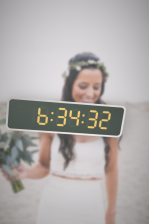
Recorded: h=6 m=34 s=32
